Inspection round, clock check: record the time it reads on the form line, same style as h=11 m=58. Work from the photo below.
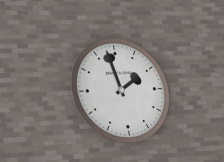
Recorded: h=1 m=58
